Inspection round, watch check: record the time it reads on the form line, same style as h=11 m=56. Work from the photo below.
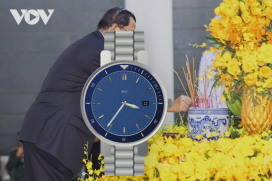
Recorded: h=3 m=36
